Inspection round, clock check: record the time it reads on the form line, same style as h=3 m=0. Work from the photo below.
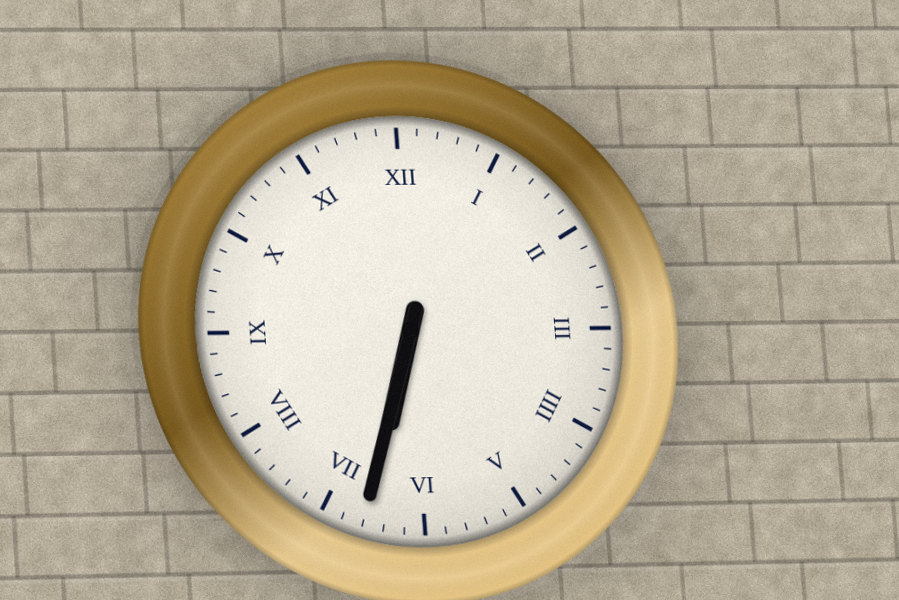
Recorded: h=6 m=33
